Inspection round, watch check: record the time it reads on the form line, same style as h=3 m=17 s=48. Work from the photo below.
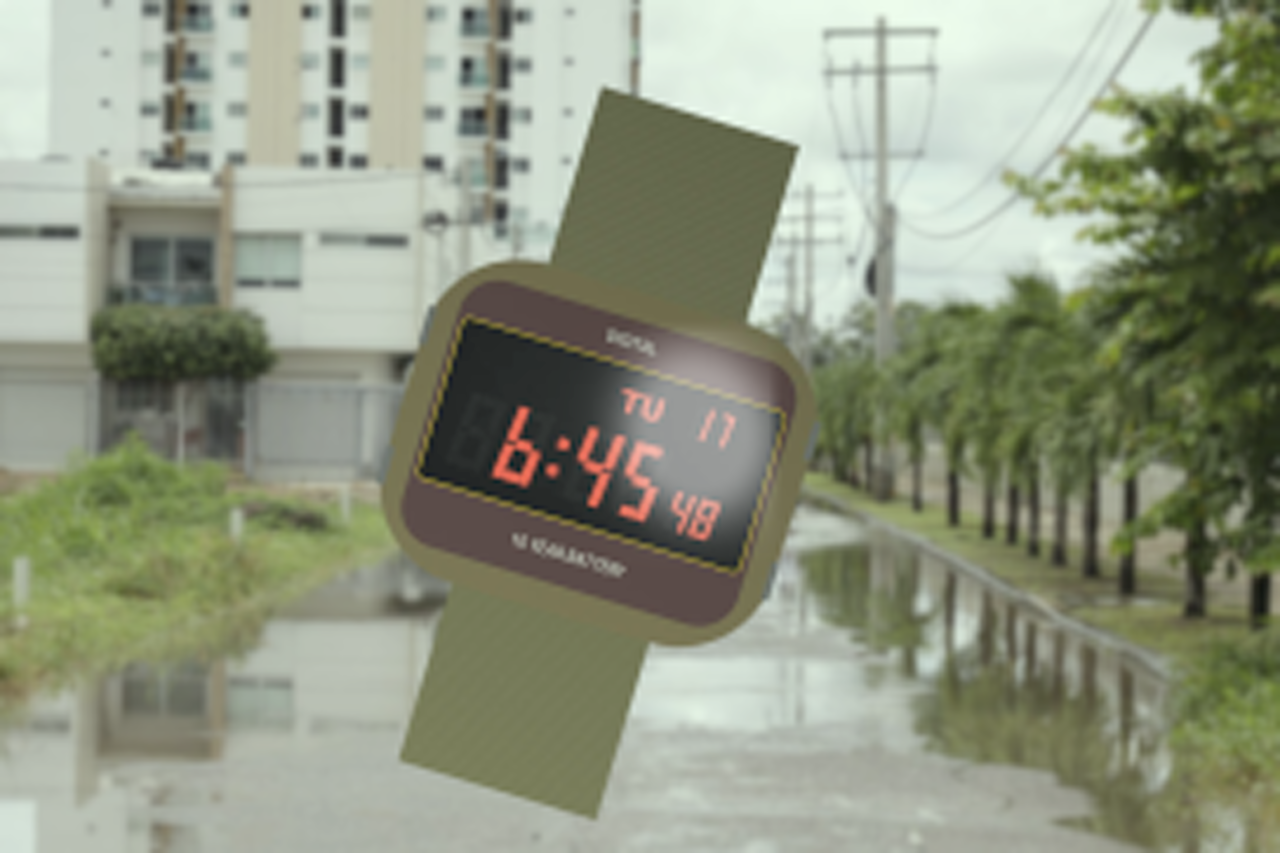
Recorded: h=6 m=45 s=48
